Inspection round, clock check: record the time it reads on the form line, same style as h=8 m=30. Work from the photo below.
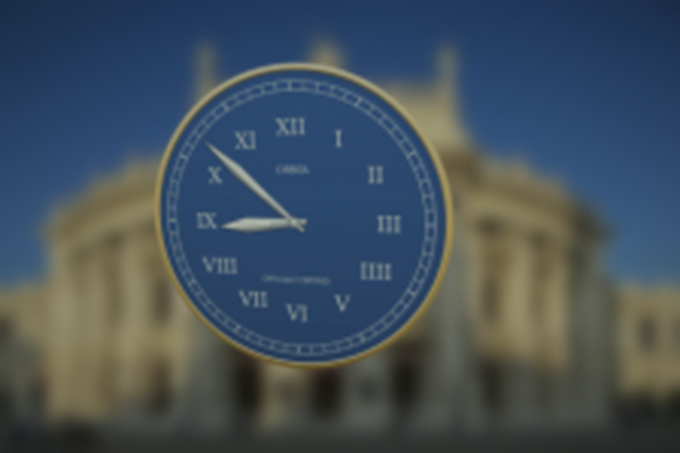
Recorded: h=8 m=52
